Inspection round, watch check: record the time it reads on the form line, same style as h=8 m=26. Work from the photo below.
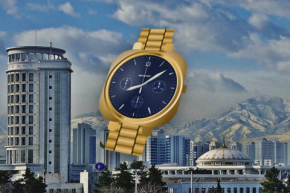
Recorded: h=8 m=8
